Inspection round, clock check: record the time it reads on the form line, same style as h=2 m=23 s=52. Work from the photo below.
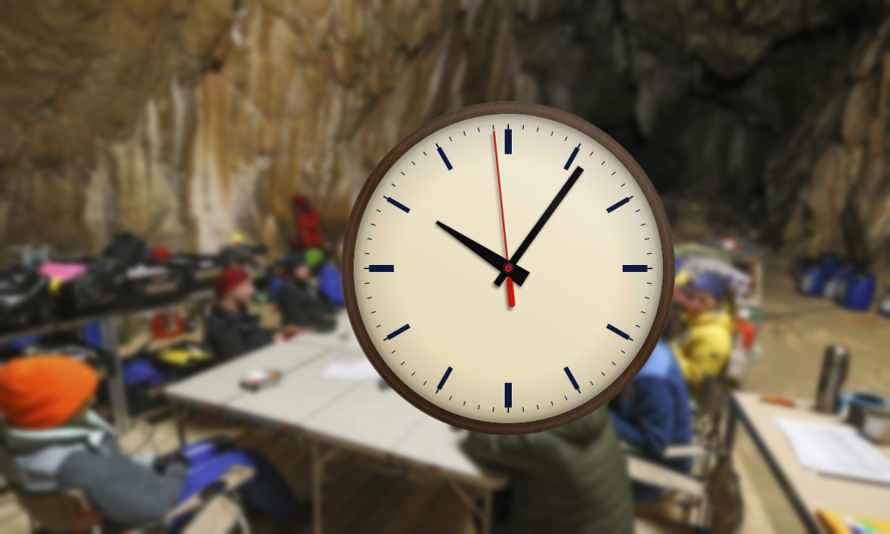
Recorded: h=10 m=5 s=59
